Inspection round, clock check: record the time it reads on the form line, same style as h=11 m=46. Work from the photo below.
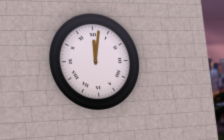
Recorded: h=12 m=2
